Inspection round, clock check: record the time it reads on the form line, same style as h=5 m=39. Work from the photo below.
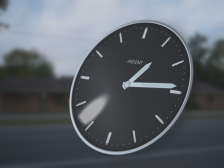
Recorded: h=1 m=14
